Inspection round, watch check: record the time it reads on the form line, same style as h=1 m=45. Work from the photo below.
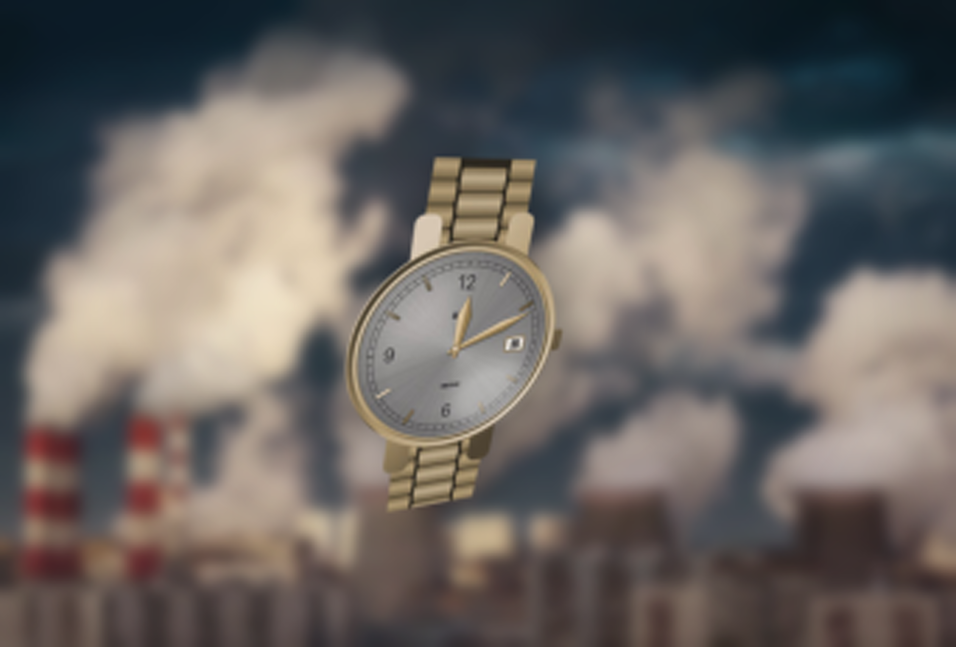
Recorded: h=12 m=11
